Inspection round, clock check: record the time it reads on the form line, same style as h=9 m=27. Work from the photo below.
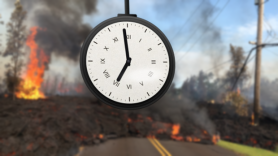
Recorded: h=6 m=59
